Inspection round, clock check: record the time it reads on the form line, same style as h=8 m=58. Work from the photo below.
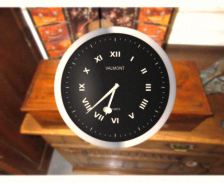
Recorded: h=6 m=38
